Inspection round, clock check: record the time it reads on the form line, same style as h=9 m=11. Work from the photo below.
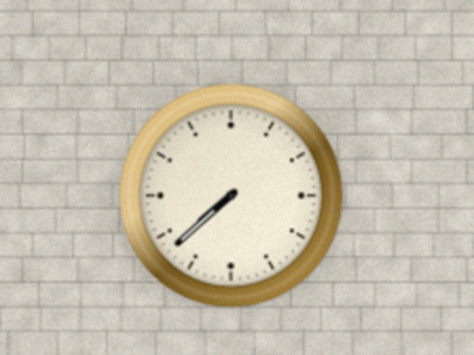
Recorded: h=7 m=38
